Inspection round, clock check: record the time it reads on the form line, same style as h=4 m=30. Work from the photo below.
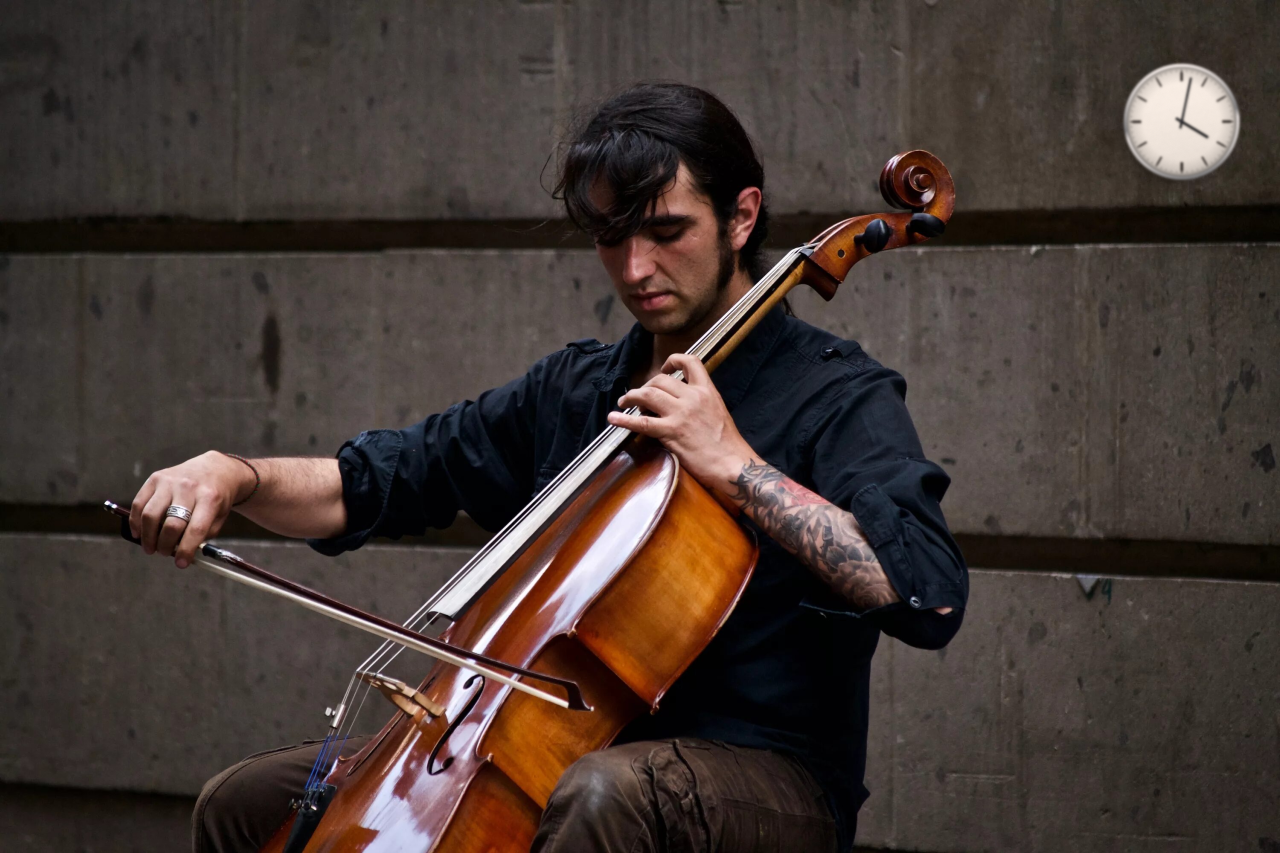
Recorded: h=4 m=2
